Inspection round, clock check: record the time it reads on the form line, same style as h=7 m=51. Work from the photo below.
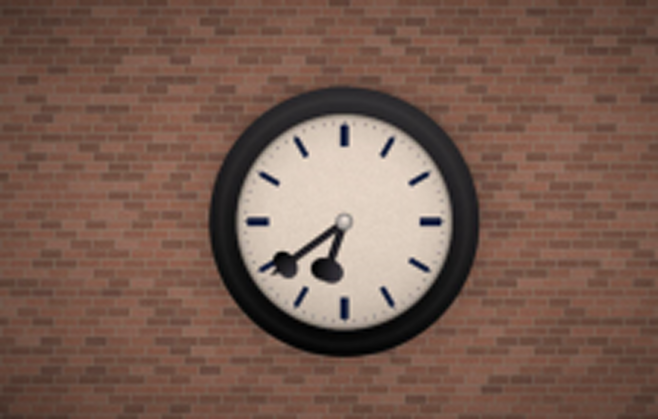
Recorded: h=6 m=39
